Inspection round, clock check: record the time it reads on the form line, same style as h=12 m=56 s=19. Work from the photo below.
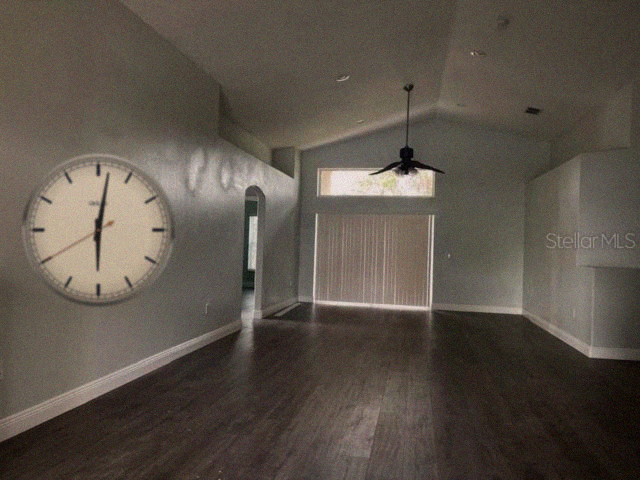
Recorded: h=6 m=1 s=40
